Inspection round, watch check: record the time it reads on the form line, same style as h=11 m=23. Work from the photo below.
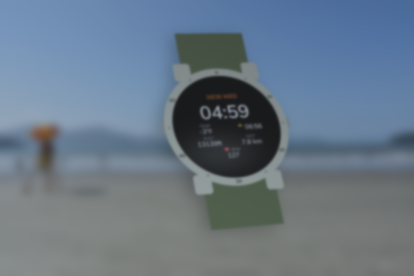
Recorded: h=4 m=59
